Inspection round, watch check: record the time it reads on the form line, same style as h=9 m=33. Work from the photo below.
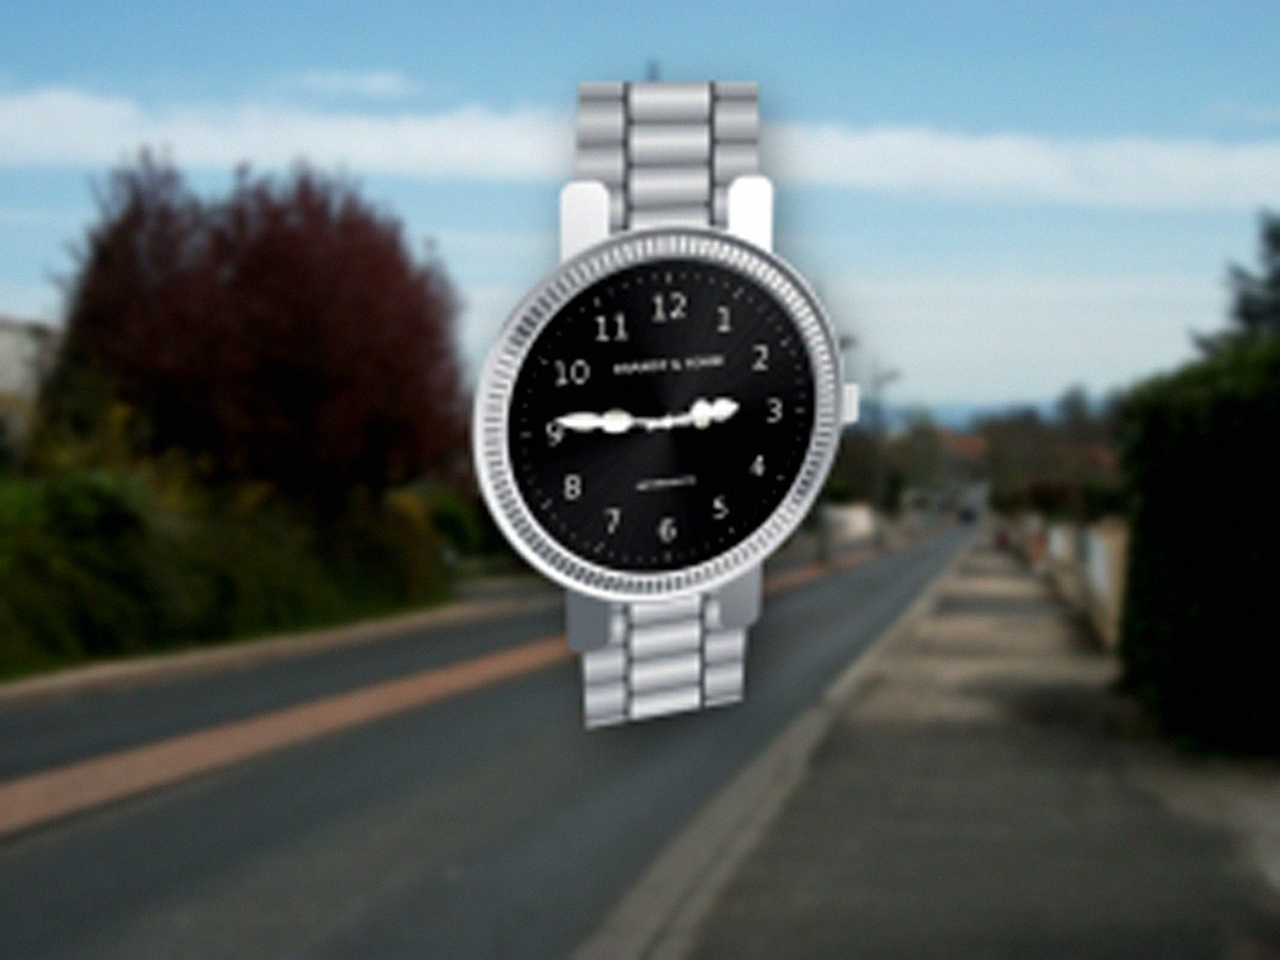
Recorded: h=2 m=46
